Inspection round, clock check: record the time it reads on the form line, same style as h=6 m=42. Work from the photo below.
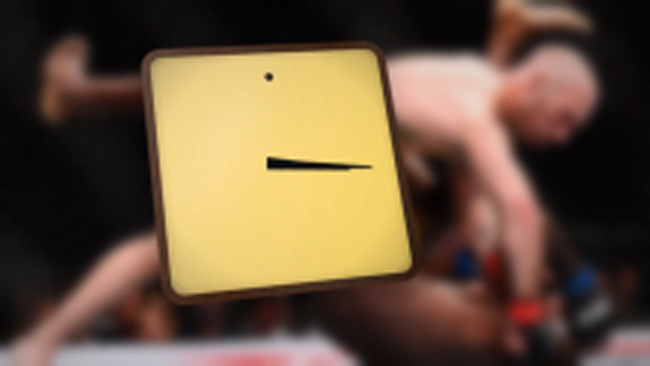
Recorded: h=3 m=16
